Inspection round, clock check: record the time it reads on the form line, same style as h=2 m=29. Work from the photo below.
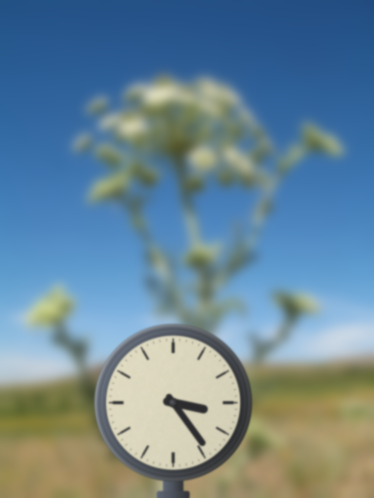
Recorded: h=3 m=24
